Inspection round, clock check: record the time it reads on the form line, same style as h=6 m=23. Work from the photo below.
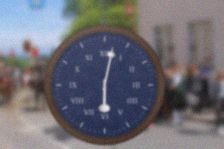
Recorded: h=6 m=2
